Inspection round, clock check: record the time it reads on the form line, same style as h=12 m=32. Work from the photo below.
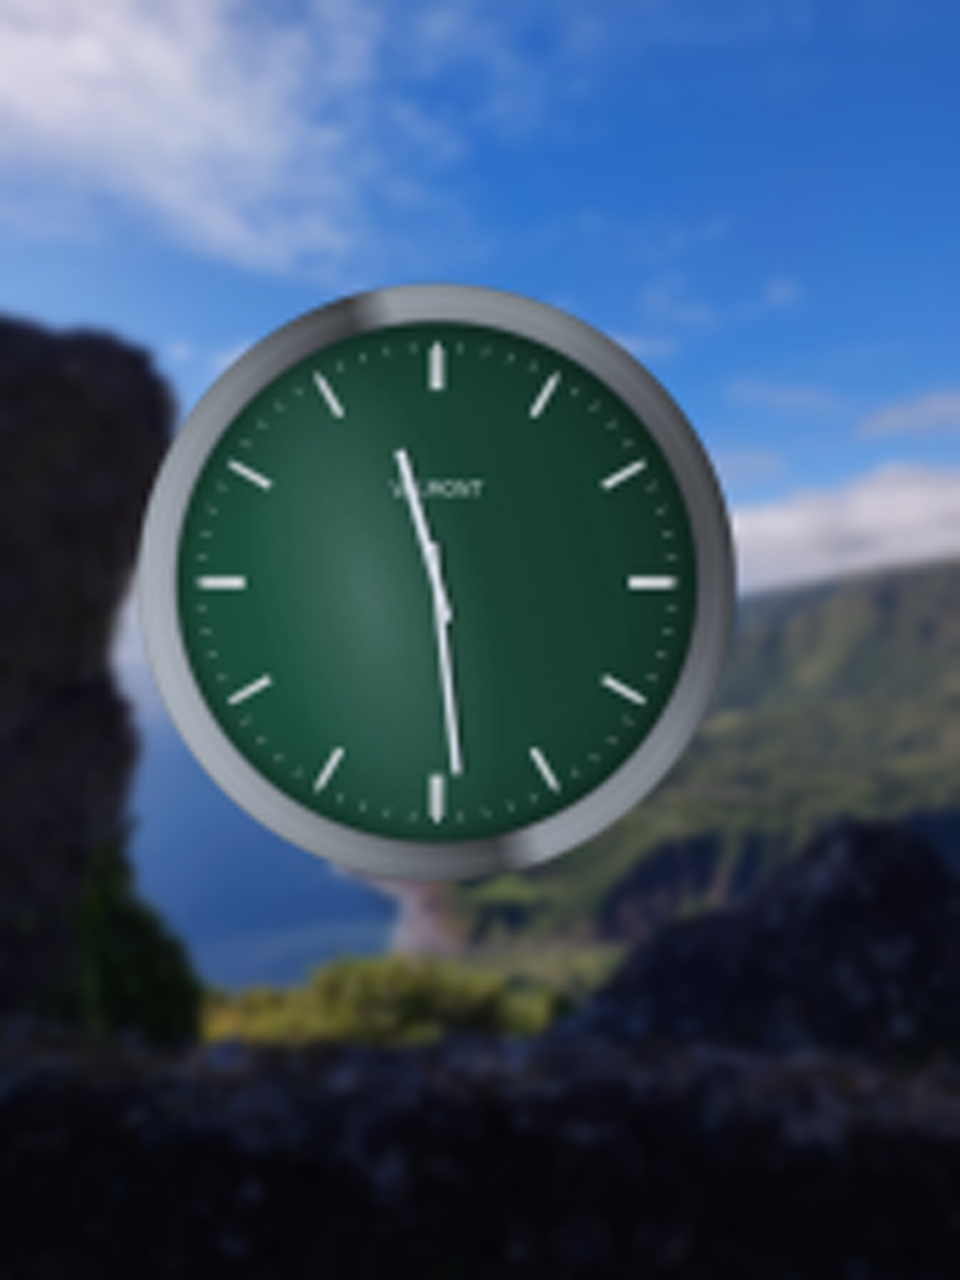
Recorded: h=11 m=29
